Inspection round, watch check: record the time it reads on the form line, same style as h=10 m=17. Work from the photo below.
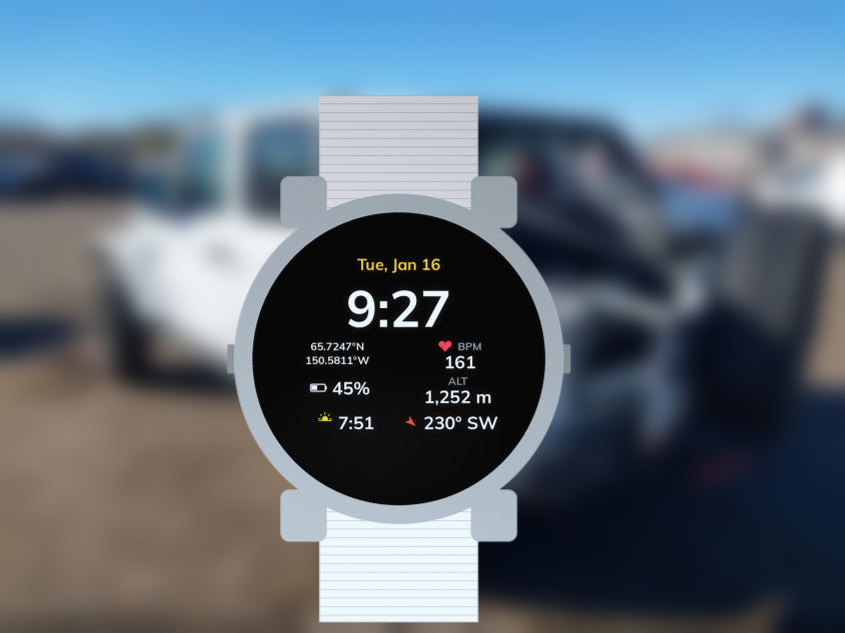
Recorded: h=9 m=27
